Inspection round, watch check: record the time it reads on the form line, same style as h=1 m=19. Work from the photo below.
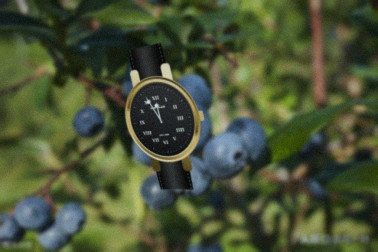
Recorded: h=11 m=56
